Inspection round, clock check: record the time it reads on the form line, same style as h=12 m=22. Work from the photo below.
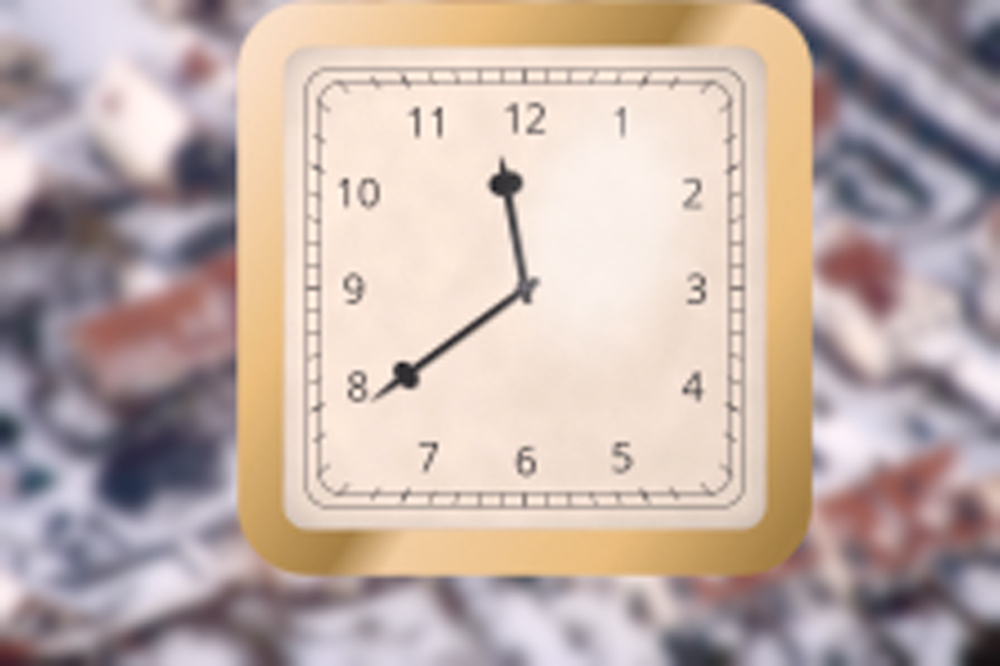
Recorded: h=11 m=39
